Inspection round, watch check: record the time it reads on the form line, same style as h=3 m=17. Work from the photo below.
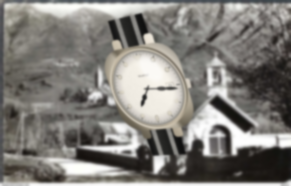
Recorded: h=7 m=16
